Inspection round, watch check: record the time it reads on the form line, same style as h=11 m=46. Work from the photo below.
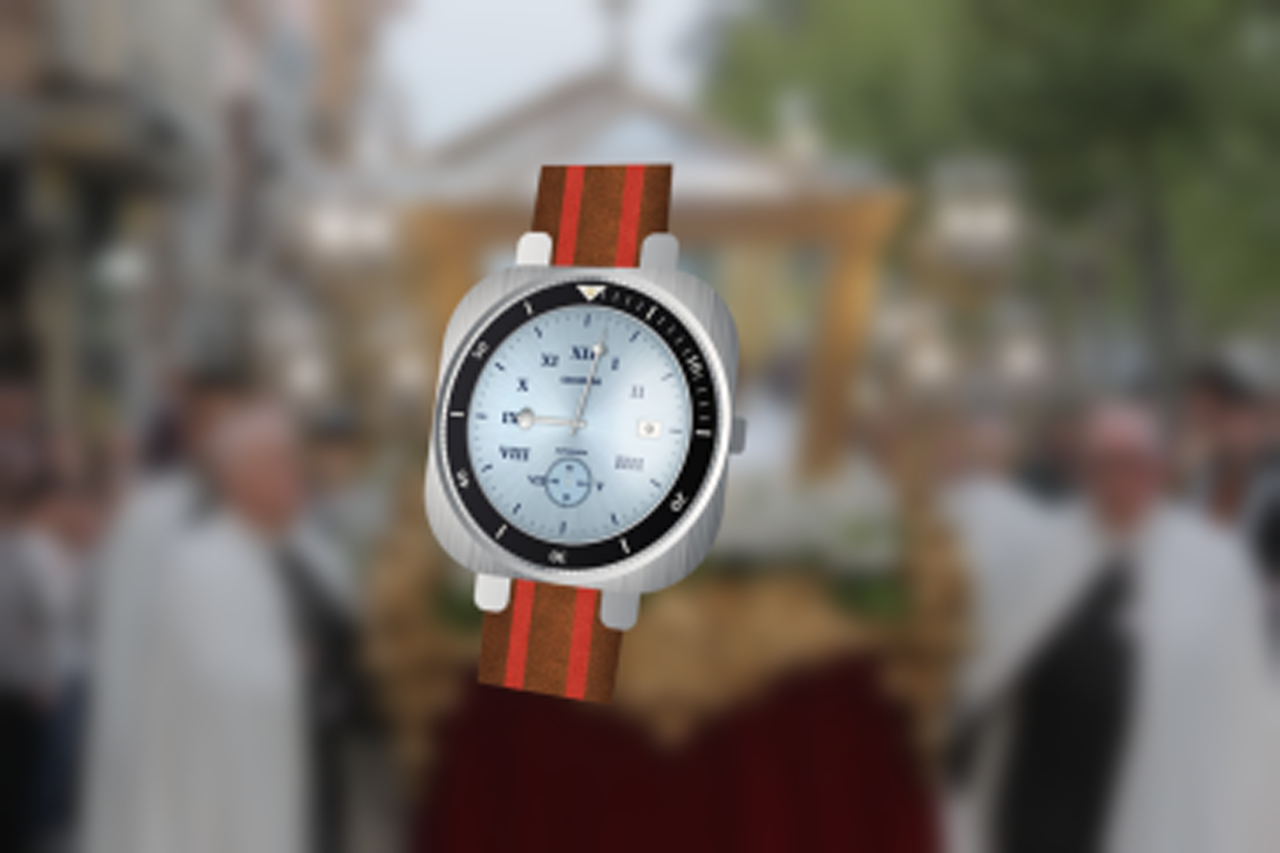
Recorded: h=9 m=2
